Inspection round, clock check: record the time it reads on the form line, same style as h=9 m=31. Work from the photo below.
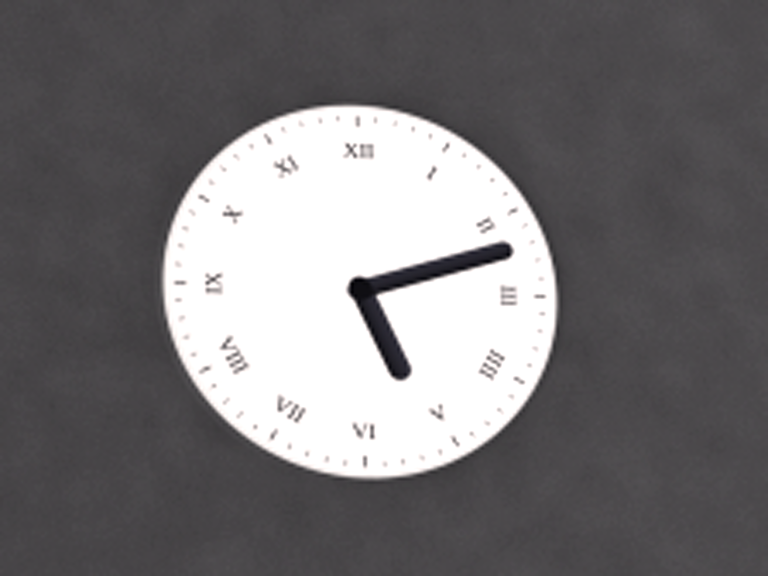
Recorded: h=5 m=12
